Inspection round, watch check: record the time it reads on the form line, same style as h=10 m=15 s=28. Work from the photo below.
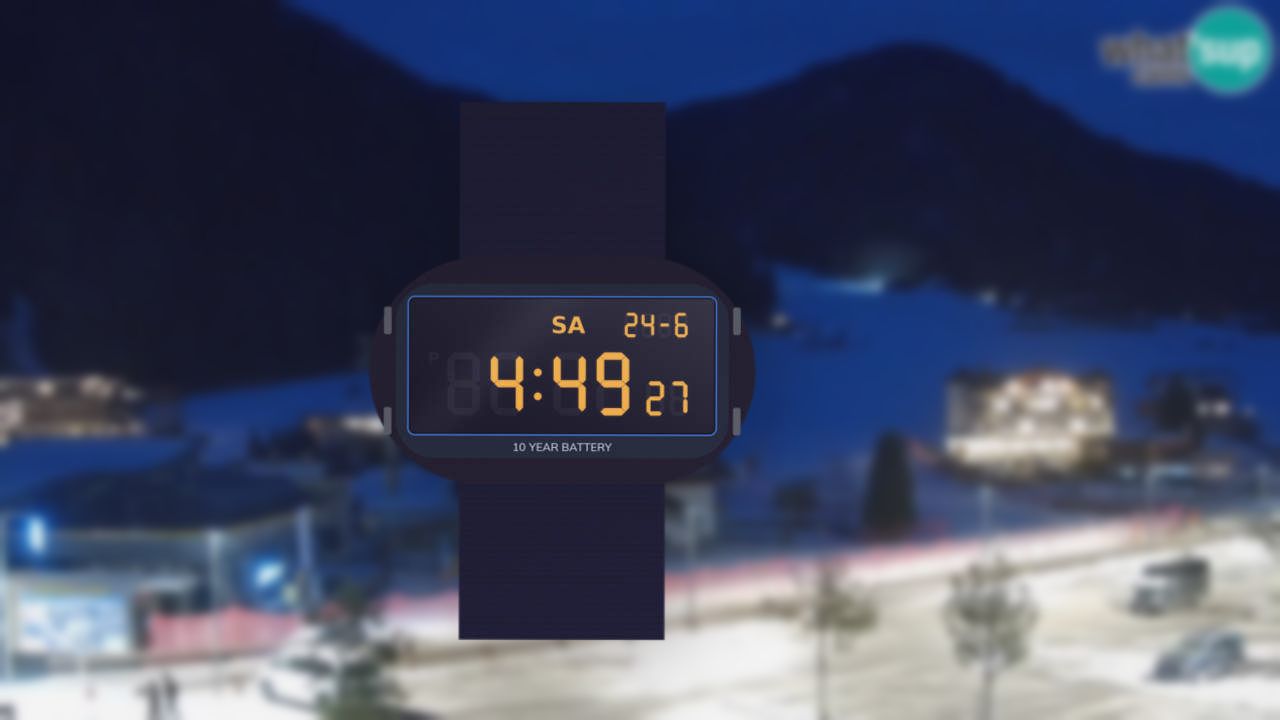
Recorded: h=4 m=49 s=27
